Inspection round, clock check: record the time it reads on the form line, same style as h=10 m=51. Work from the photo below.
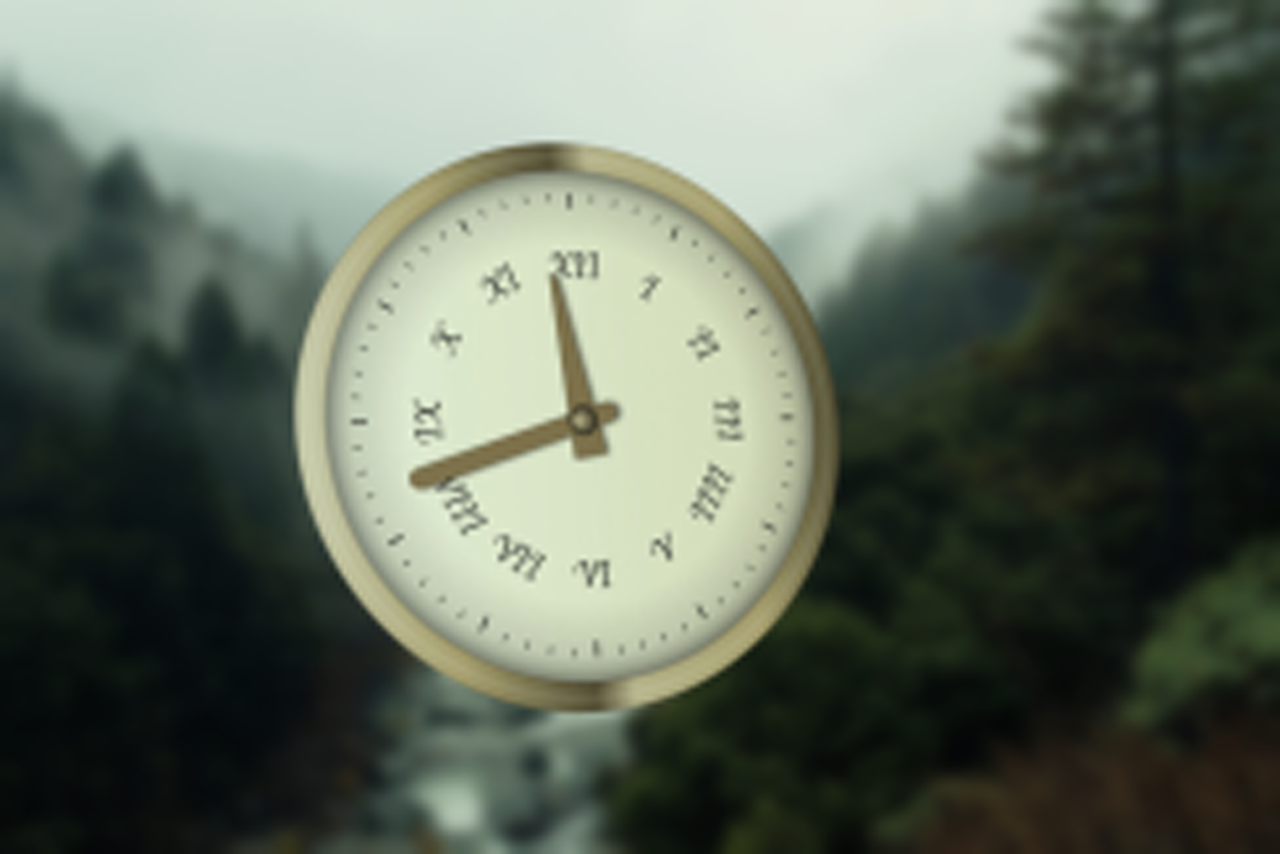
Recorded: h=11 m=42
